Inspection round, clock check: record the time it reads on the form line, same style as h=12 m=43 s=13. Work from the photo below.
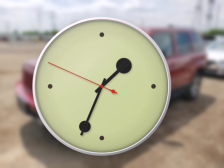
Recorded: h=1 m=33 s=49
